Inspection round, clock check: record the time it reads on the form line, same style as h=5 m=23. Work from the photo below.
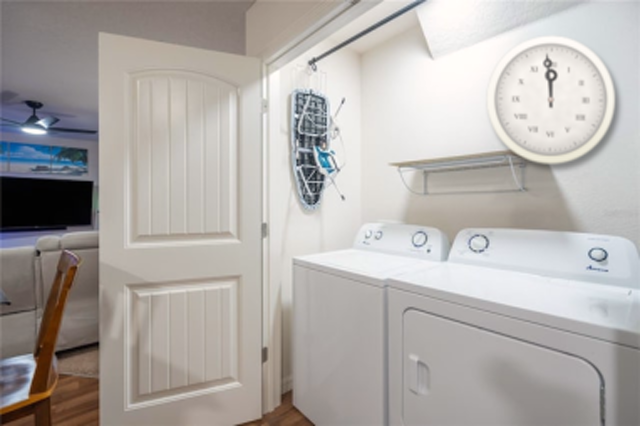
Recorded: h=11 m=59
